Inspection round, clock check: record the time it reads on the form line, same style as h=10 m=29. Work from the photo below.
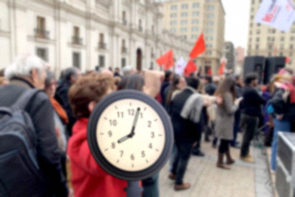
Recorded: h=8 m=3
